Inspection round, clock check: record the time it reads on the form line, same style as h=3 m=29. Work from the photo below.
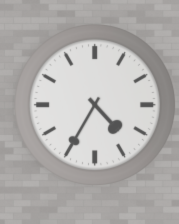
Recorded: h=4 m=35
